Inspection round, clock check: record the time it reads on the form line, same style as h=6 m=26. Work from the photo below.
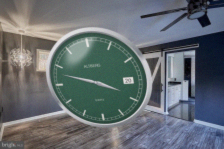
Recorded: h=3 m=48
